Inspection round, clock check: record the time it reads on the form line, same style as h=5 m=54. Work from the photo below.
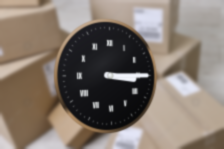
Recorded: h=3 m=15
